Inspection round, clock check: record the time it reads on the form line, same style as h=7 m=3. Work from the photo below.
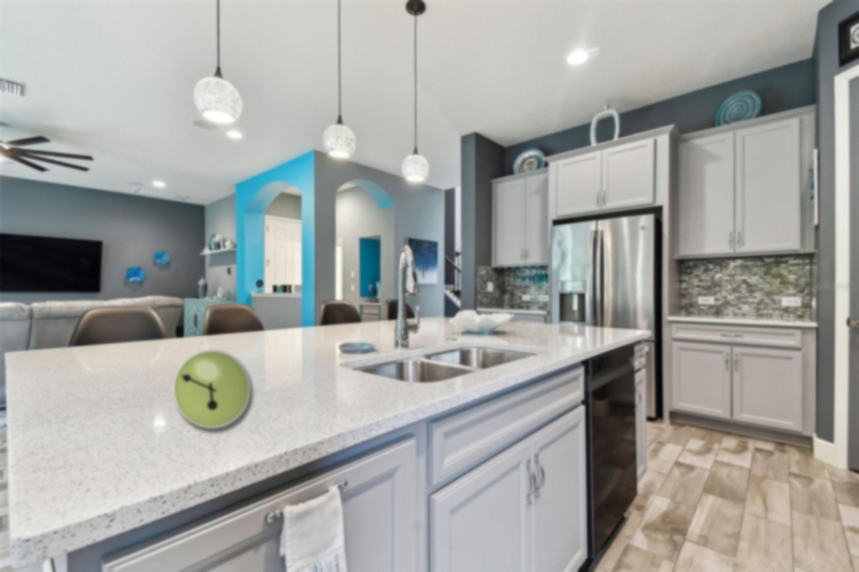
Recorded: h=5 m=49
